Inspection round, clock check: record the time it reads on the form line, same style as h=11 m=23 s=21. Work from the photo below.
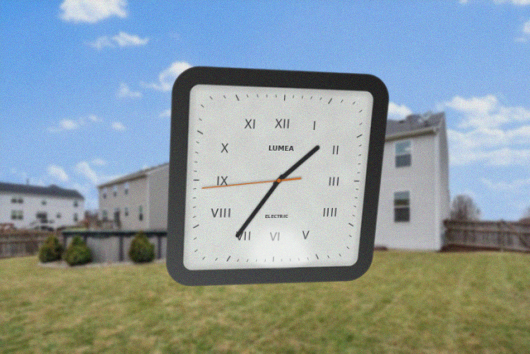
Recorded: h=1 m=35 s=44
